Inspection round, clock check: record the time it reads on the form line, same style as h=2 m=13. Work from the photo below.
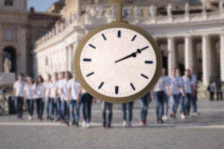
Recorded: h=2 m=10
